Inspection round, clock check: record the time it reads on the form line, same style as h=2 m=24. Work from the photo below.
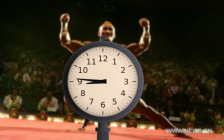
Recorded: h=8 m=46
